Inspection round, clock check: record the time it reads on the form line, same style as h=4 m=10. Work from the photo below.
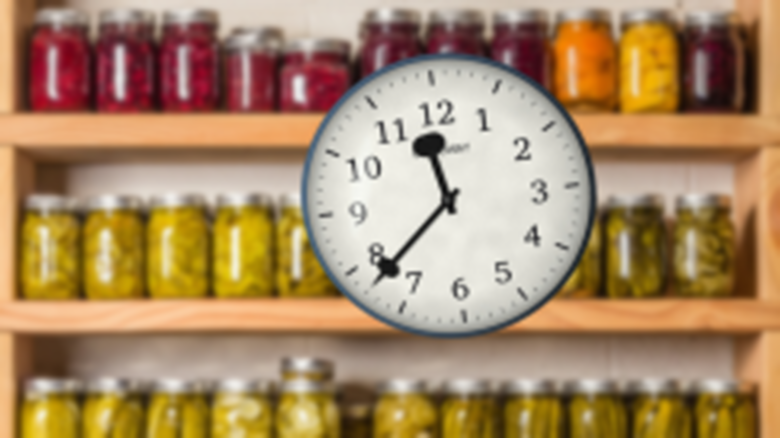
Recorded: h=11 m=38
